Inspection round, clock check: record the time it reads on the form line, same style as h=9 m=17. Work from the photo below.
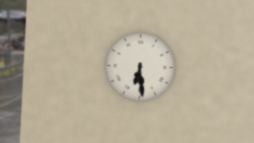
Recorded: h=6 m=29
